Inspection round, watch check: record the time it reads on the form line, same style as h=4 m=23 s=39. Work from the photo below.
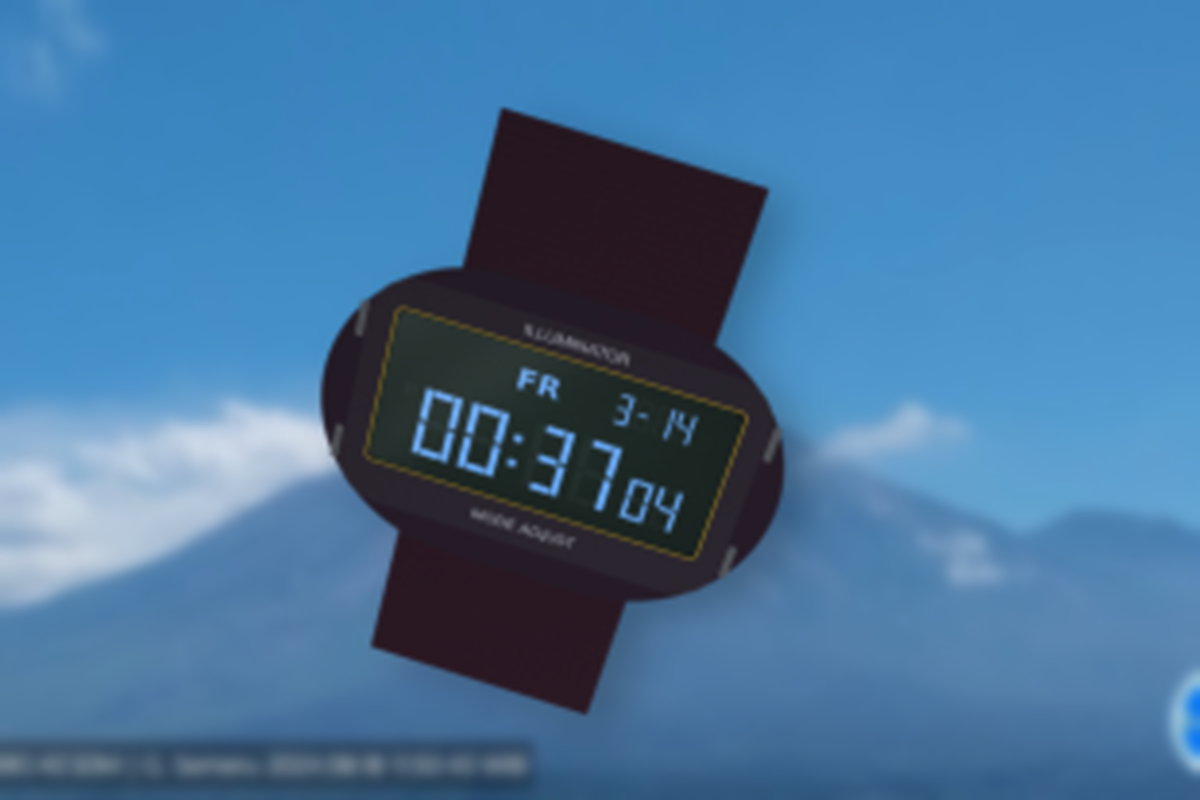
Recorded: h=0 m=37 s=4
